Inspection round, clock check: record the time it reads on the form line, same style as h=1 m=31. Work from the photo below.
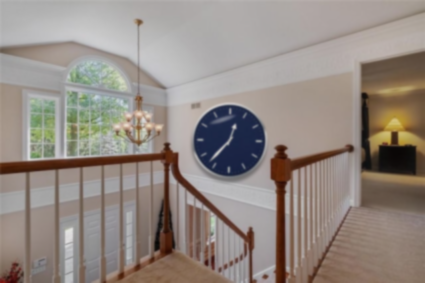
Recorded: h=12 m=37
